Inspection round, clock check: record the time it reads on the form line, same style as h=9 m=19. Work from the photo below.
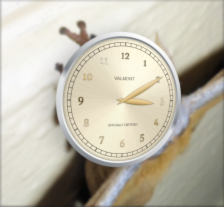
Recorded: h=3 m=10
